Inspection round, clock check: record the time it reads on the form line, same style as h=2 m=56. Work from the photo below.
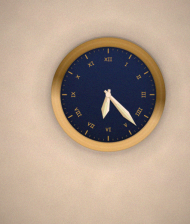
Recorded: h=6 m=23
